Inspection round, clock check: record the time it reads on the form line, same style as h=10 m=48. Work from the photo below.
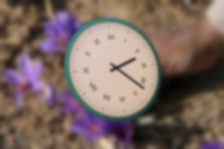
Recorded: h=2 m=22
